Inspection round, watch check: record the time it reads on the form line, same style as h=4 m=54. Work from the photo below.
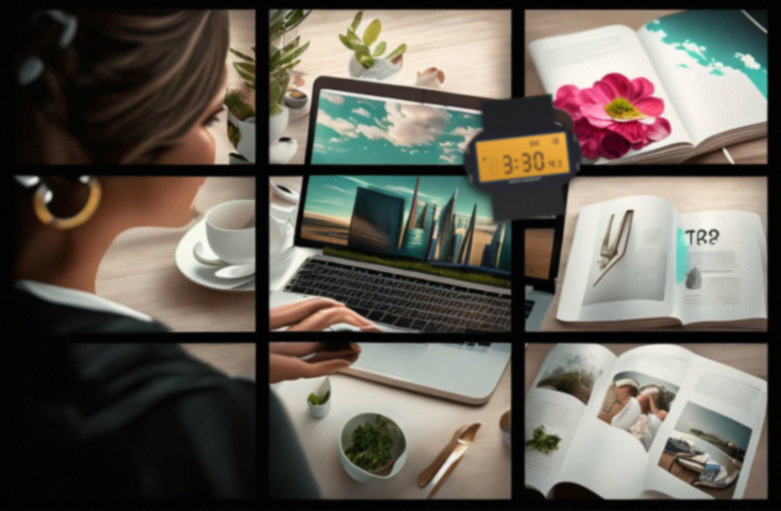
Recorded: h=3 m=30
